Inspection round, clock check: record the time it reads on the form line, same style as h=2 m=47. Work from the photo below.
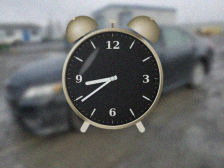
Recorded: h=8 m=39
